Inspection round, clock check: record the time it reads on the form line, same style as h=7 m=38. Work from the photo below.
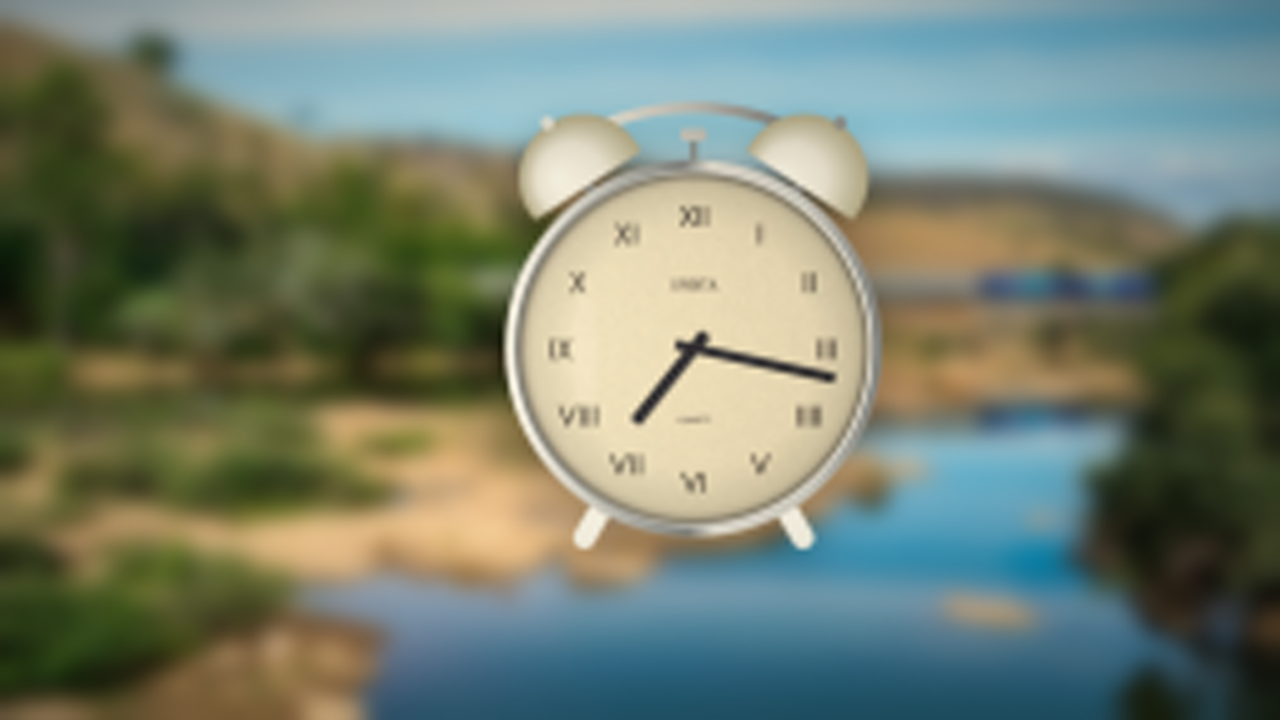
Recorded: h=7 m=17
